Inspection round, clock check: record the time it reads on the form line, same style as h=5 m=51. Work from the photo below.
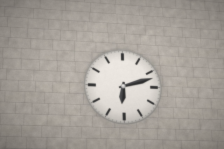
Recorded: h=6 m=12
